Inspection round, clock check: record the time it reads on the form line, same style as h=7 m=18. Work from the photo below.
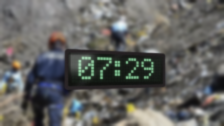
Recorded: h=7 m=29
